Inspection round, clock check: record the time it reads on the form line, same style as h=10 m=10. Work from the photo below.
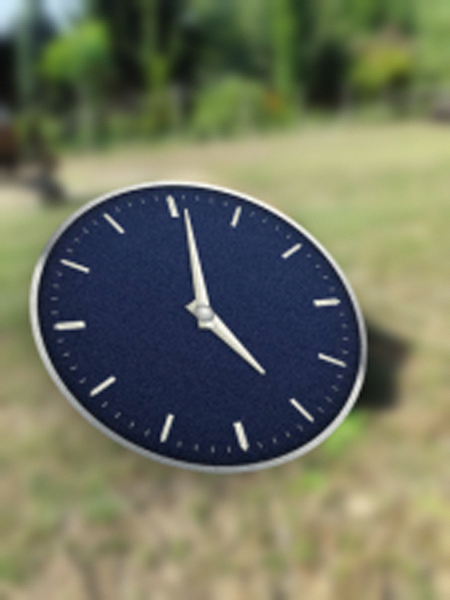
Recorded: h=5 m=1
